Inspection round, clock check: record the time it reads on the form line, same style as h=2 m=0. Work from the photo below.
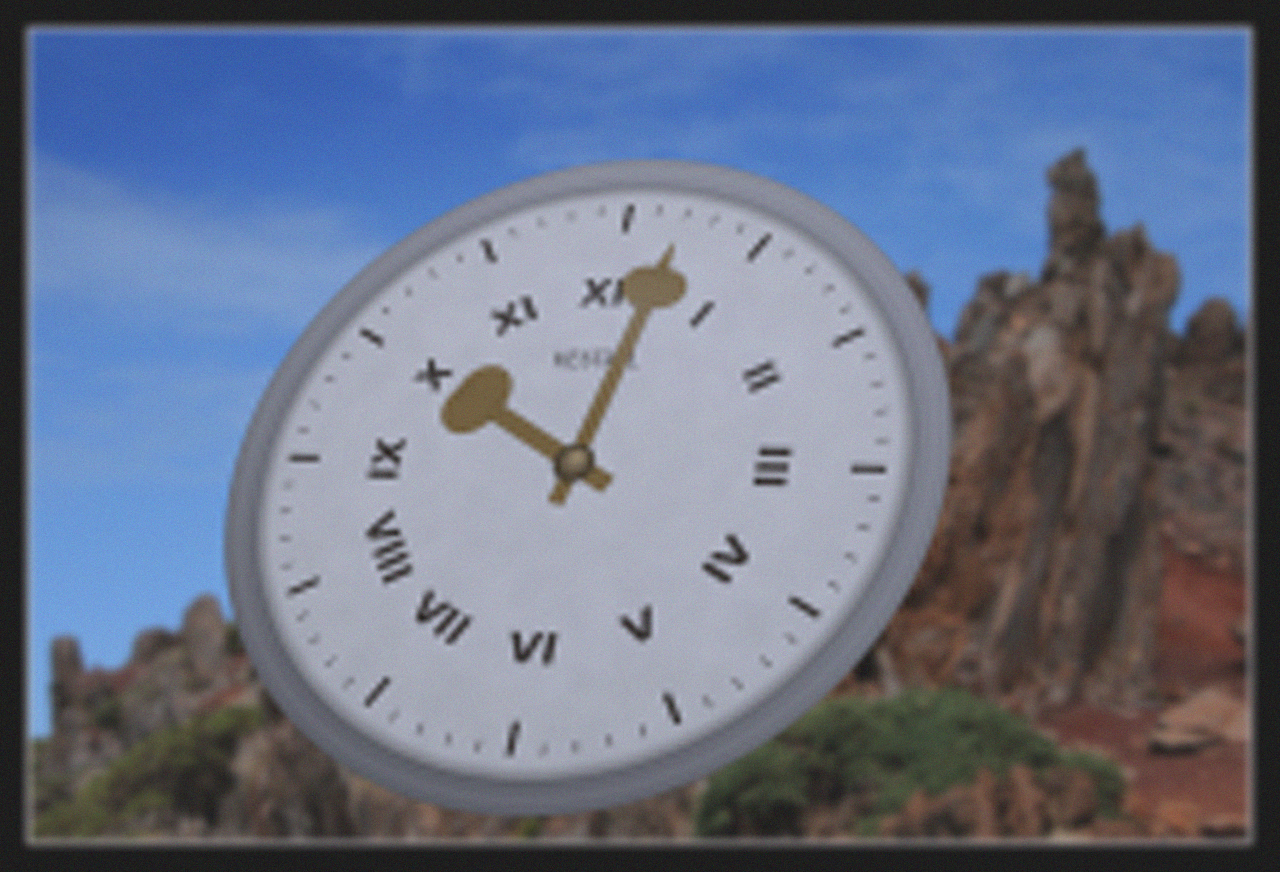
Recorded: h=10 m=2
